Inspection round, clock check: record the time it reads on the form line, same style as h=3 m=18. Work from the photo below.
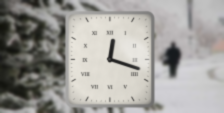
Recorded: h=12 m=18
